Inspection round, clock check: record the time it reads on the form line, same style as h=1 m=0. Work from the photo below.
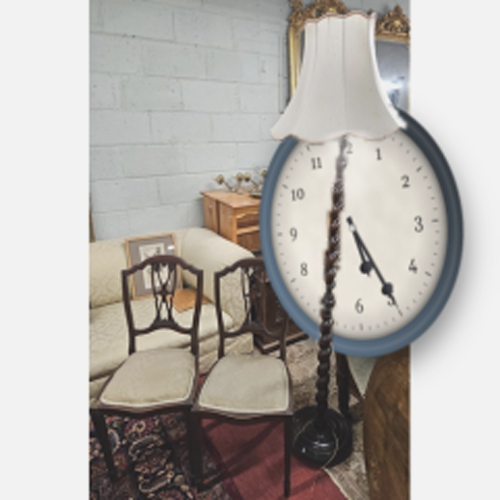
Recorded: h=5 m=25
